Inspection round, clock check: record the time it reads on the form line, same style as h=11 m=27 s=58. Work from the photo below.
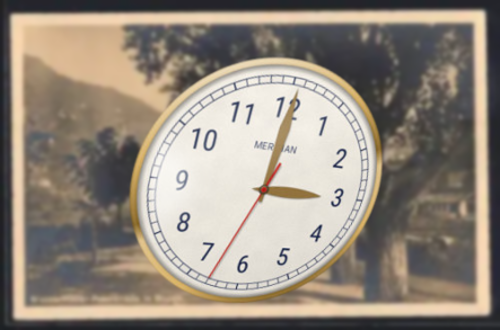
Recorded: h=3 m=0 s=33
